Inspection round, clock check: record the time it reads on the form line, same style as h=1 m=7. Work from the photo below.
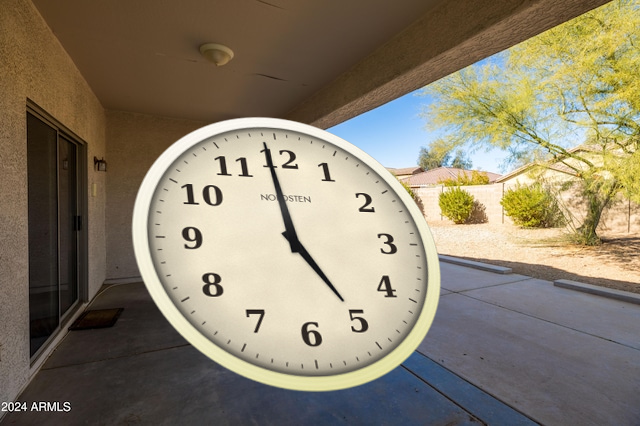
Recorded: h=4 m=59
